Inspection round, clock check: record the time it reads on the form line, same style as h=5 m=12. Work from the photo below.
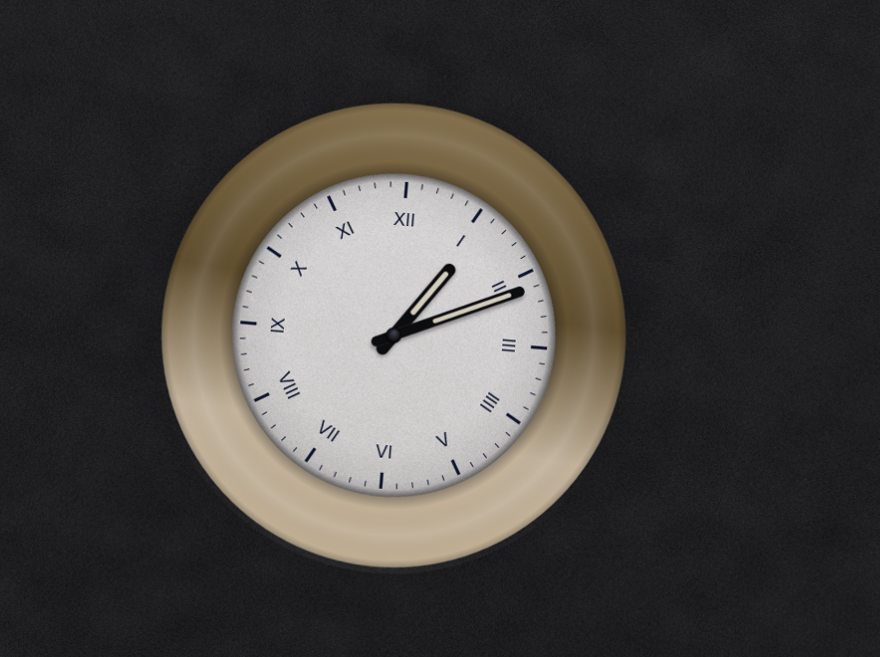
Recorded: h=1 m=11
